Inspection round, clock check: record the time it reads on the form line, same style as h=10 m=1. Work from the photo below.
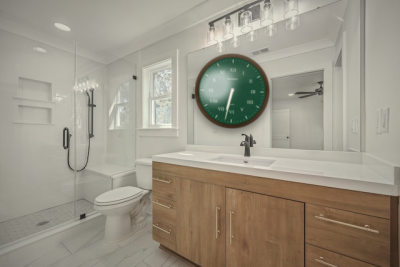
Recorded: h=6 m=32
